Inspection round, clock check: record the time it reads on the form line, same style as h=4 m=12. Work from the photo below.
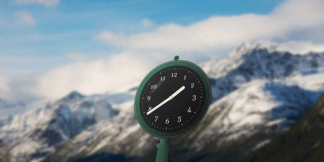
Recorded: h=1 m=39
